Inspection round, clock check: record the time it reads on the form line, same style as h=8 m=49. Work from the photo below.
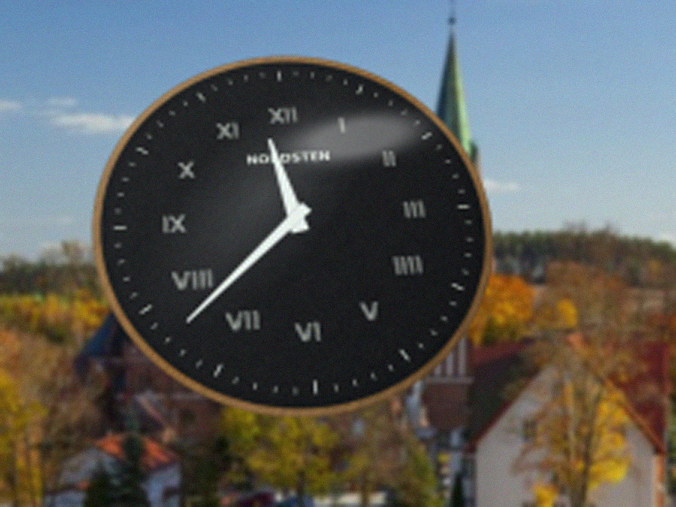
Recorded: h=11 m=38
